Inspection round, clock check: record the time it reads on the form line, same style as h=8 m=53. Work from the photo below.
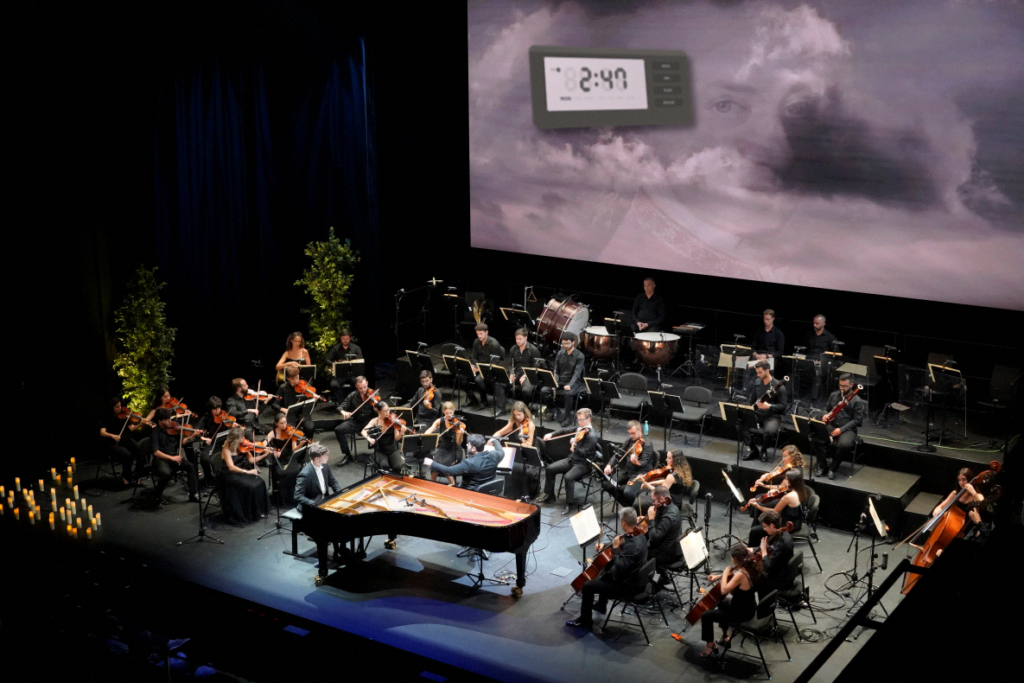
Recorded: h=2 m=47
